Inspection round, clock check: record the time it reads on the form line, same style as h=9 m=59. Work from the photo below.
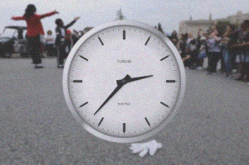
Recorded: h=2 m=37
